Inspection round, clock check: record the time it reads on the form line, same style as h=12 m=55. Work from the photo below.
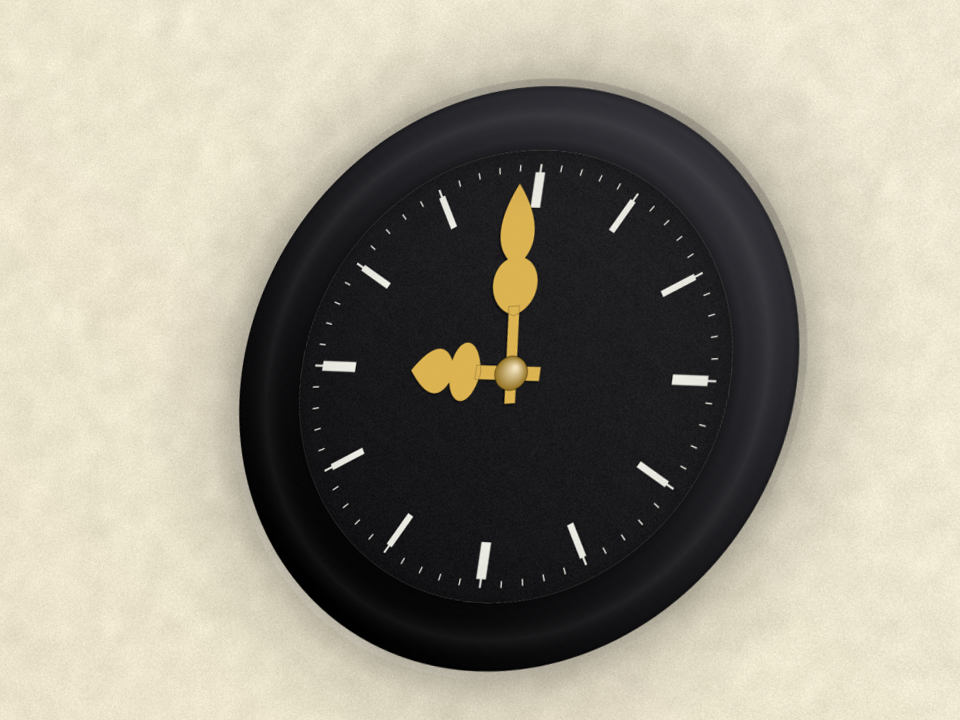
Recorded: h=8 m=59
